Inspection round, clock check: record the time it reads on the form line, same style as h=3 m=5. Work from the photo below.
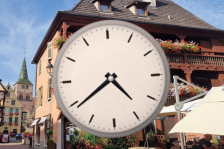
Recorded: h=4 m=39
